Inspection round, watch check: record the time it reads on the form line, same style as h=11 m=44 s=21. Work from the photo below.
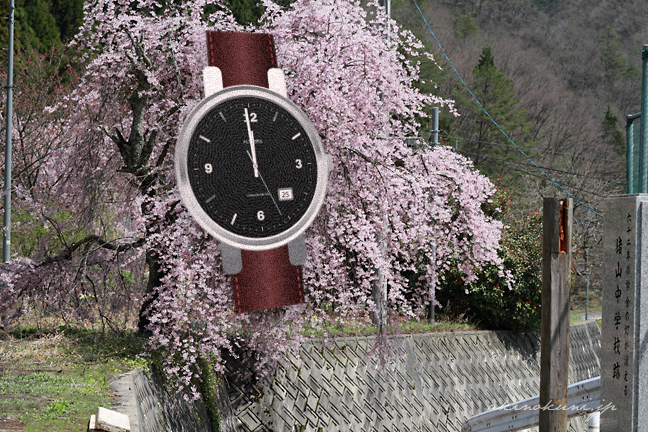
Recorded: h=11 m=59 s=26
